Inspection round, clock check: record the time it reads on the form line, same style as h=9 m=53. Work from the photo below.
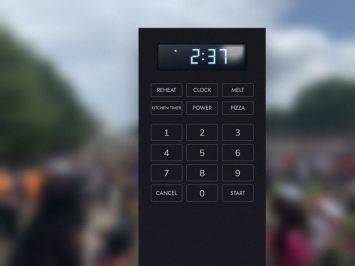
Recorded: h=2 m=37
